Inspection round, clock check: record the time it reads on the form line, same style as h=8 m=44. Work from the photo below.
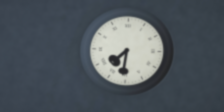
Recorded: h=7 m=31
